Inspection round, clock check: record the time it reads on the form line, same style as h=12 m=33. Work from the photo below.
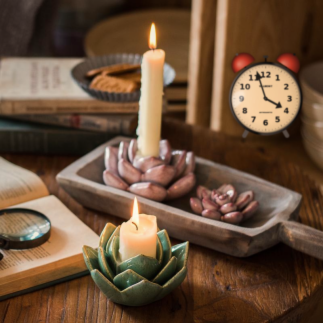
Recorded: h=3 m=57
